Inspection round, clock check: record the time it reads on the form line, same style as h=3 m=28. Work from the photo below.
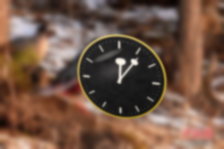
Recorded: h=12 m=6
